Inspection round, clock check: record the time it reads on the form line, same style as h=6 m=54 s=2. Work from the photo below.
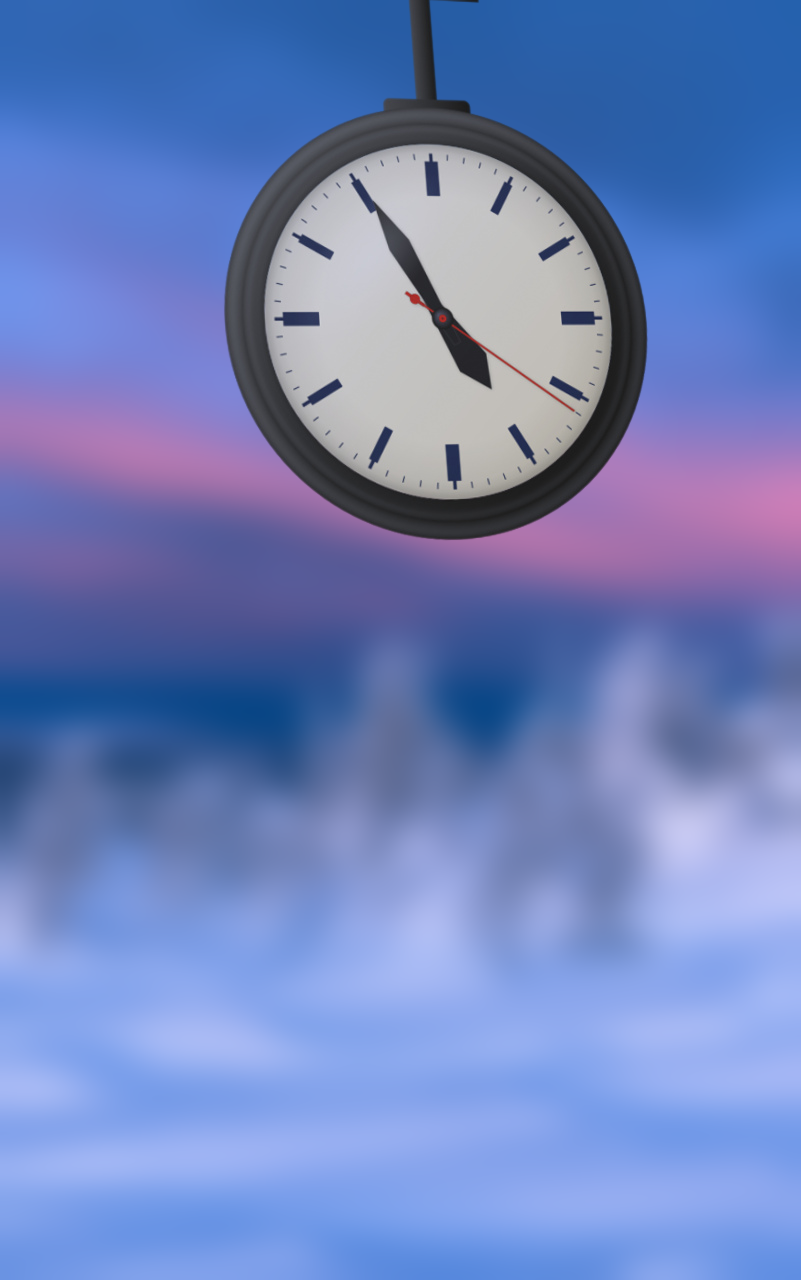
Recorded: h=4 m=55 s=21
